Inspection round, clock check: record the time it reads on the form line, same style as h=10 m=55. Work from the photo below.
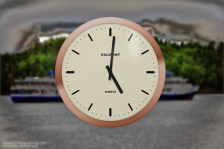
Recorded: h=5 m=1
